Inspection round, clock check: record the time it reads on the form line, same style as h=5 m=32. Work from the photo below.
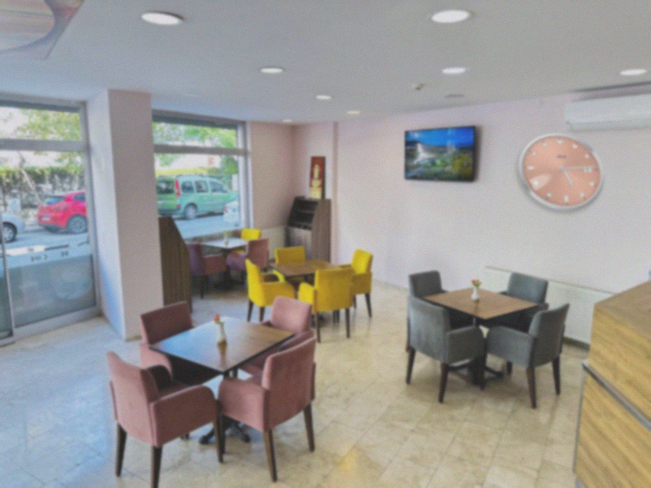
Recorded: h=5 m=14
